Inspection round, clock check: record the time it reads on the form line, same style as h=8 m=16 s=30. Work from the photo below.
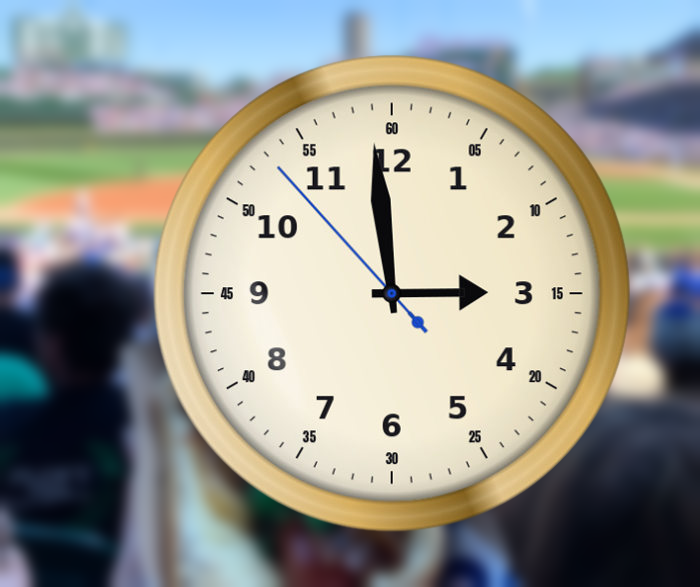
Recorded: h=2 m=58 s=53
